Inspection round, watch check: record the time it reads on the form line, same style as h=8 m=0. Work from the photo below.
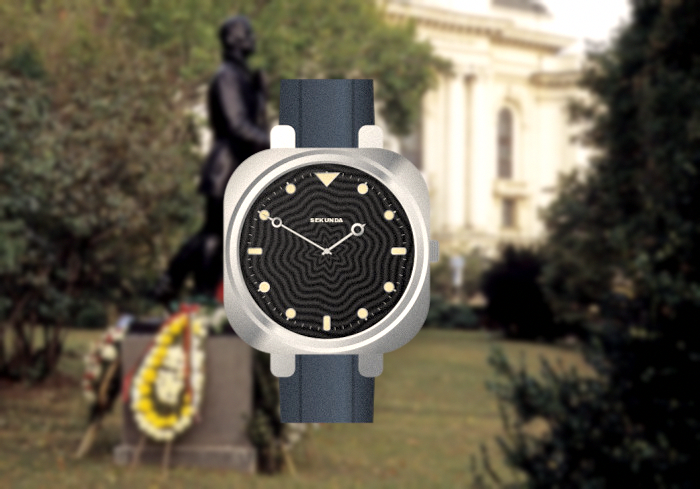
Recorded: h=1 m=50
